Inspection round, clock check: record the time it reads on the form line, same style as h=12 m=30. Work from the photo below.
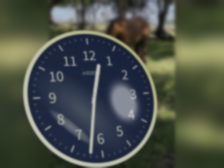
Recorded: h=12 m=32
